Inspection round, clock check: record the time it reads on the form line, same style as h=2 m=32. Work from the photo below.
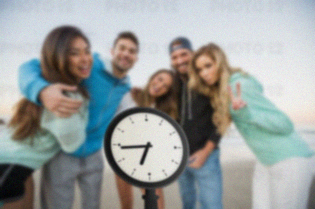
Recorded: h=6 m=44
